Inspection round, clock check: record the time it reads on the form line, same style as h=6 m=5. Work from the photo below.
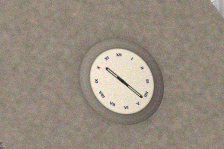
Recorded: h=10 m=22
